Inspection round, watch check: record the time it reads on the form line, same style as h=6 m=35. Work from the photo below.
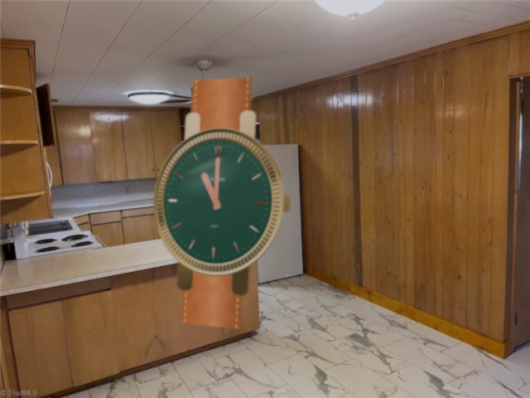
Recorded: h=11 m=0
